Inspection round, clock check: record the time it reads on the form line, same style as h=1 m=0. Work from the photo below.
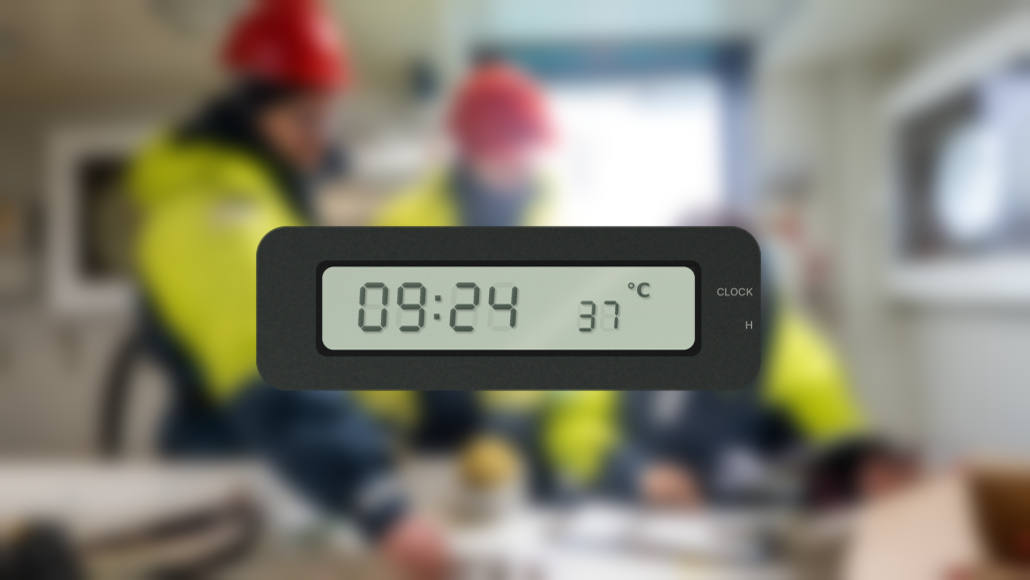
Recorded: h=9 m=24
